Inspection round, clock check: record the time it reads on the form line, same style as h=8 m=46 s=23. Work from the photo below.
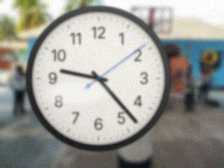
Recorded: h=9 m=23 s=9
